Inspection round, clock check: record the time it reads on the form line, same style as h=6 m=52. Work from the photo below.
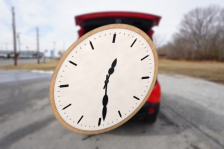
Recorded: h=12 m=29
